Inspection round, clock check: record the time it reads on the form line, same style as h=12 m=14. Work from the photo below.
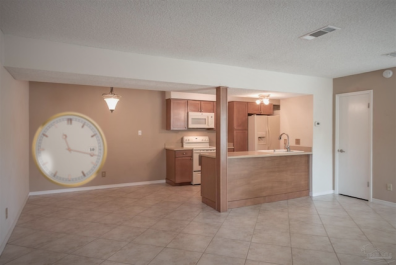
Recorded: h=11 m=17
